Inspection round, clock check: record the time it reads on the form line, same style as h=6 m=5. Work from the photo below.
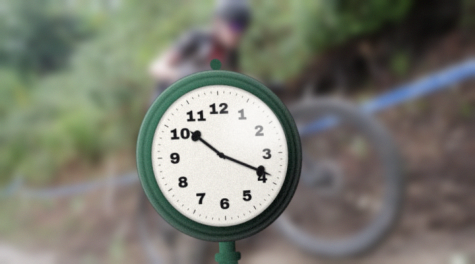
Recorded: h=10 m=19
